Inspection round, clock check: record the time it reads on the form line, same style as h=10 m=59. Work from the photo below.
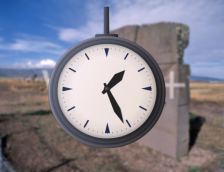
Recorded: h=1 m=26
